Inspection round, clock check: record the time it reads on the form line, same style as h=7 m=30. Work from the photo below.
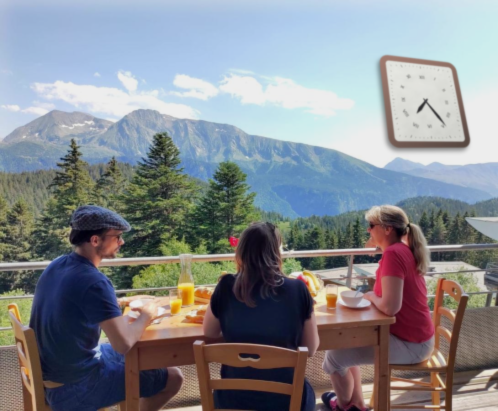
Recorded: h=7 m=24
